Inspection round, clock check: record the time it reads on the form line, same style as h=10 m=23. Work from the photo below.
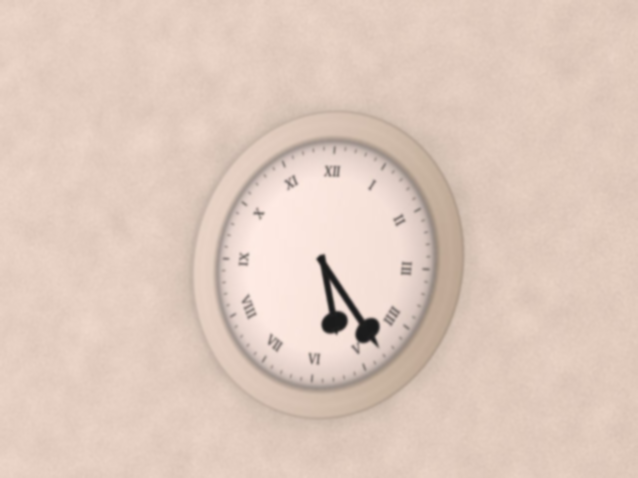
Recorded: h=5 m=23
